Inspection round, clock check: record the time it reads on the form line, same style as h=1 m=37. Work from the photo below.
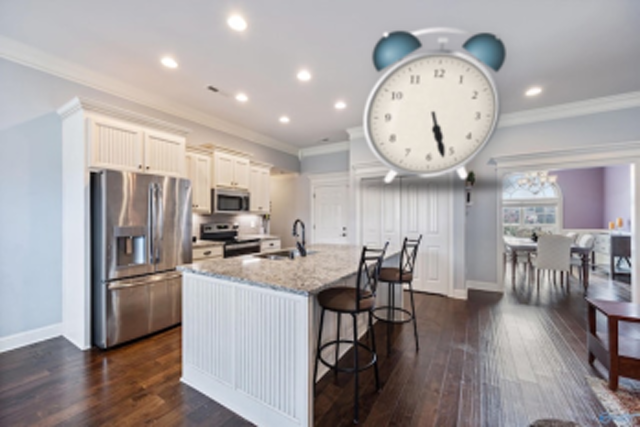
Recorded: h=5 m=27
